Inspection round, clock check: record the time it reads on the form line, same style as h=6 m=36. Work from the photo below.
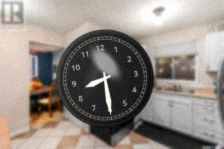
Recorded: h=8 m=30
